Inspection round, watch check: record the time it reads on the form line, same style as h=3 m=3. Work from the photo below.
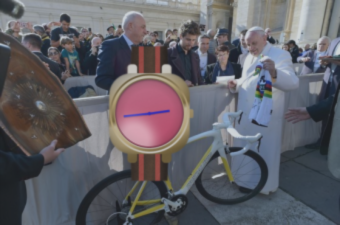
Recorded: h=2 m=44
